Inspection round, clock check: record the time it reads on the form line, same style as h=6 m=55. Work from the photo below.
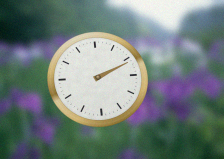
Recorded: h=2 m=11
